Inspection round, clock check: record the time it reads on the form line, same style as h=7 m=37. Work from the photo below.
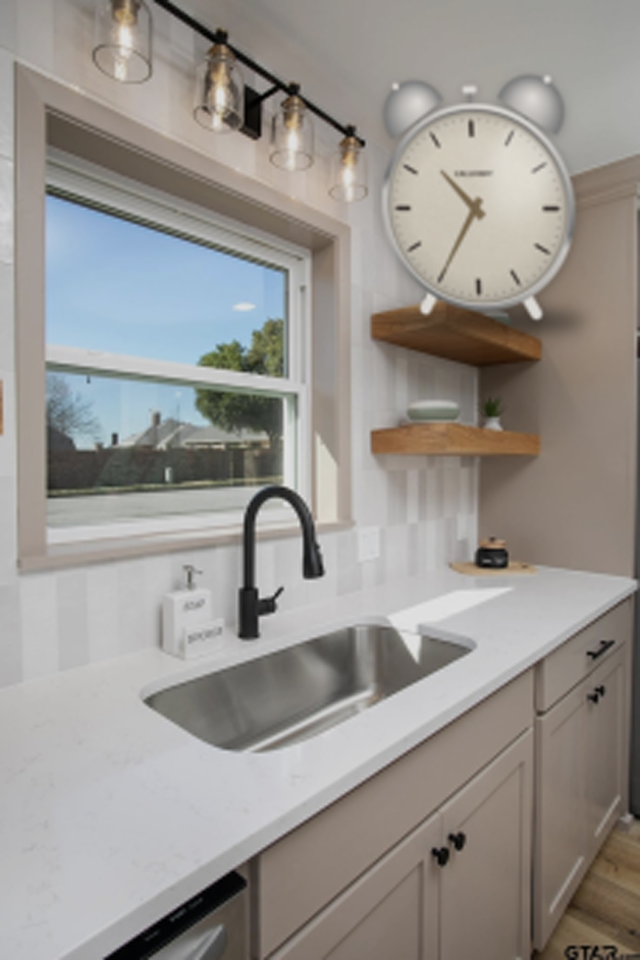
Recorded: h=10 m=35
